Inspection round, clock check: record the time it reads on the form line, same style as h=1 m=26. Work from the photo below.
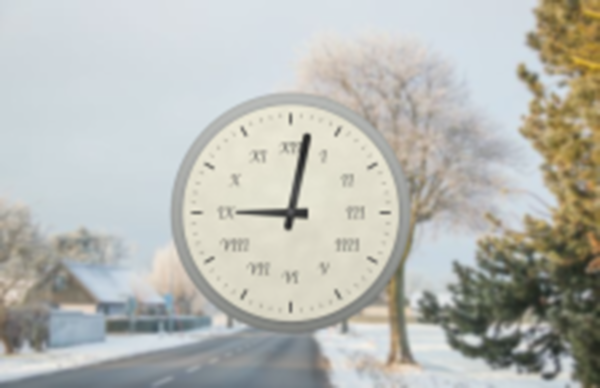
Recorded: h=9 m=2
